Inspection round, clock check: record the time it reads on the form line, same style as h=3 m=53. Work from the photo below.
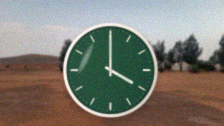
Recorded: h=4 m=0
